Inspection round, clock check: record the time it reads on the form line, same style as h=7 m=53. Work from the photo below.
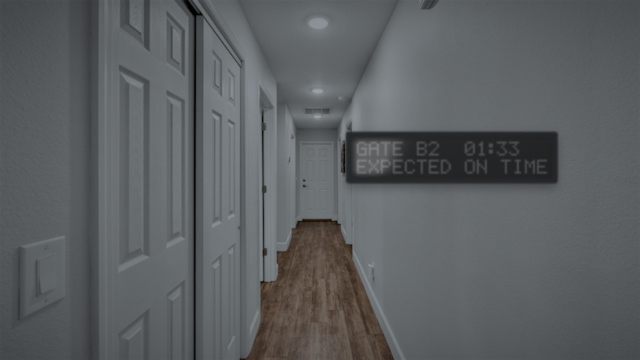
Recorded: h=1 m=33
